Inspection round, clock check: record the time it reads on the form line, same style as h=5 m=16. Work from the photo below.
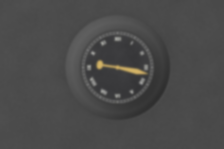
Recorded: h=9 m=17
